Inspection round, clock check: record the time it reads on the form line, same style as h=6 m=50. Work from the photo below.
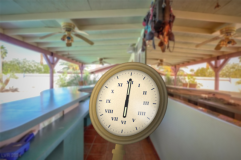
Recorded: h=6 m=0
